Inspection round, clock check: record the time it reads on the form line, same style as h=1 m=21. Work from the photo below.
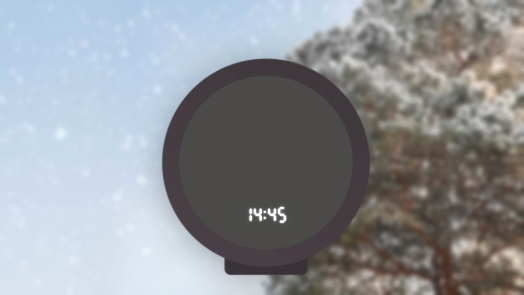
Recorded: h=14 m=45
